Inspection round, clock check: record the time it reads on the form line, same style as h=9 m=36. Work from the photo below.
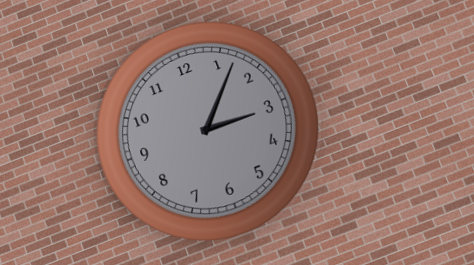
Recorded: h=3 m=7
